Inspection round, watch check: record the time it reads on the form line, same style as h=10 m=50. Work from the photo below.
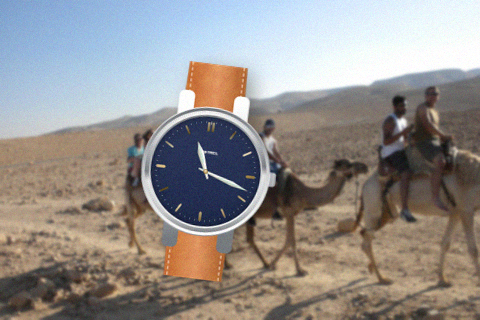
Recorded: h=11 m=18
